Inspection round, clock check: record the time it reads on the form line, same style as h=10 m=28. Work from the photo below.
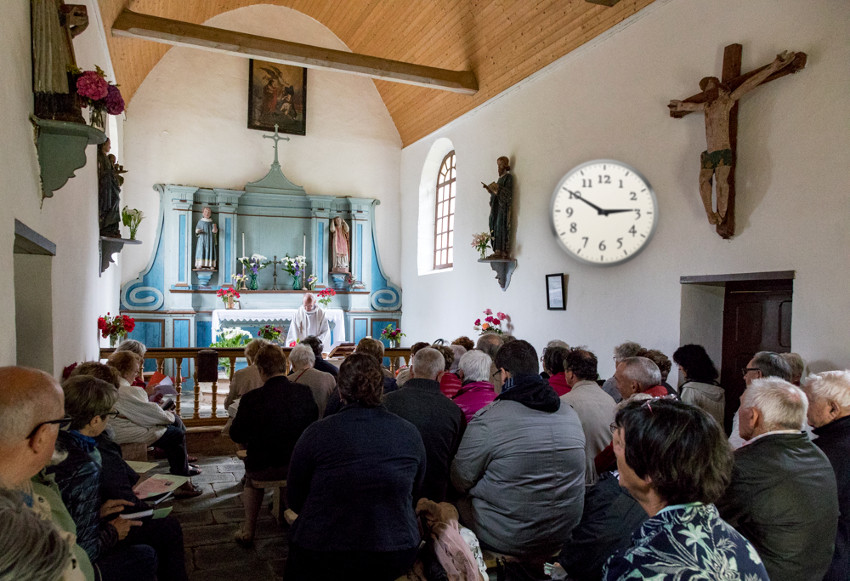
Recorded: h=2 m=50
